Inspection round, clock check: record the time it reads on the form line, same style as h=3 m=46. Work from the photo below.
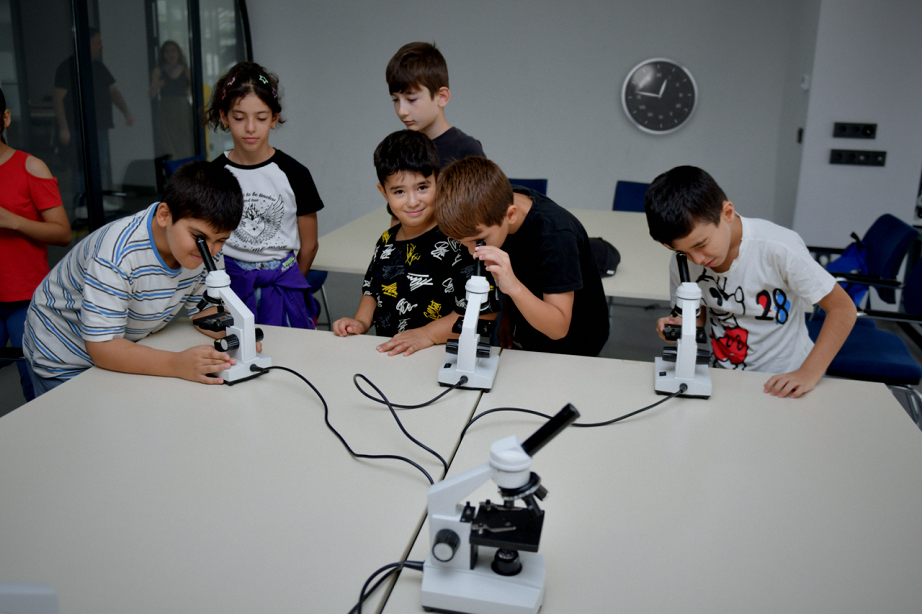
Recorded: h=12 m=47
